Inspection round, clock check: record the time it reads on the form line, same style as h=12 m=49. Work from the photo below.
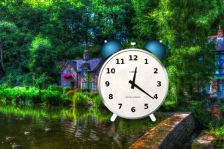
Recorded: h=12 m=21
